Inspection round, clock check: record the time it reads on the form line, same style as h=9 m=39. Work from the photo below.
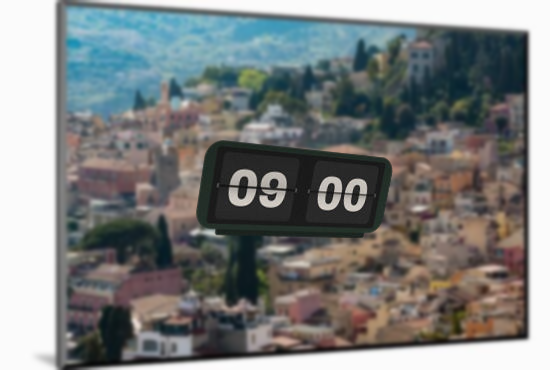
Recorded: h=9 m=0
